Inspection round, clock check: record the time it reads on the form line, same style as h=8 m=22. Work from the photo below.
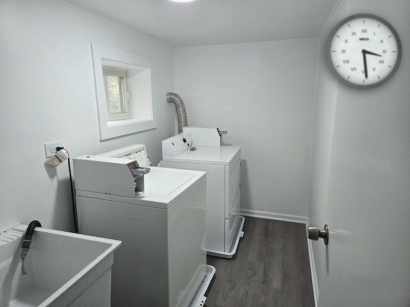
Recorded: h=3 m=29
